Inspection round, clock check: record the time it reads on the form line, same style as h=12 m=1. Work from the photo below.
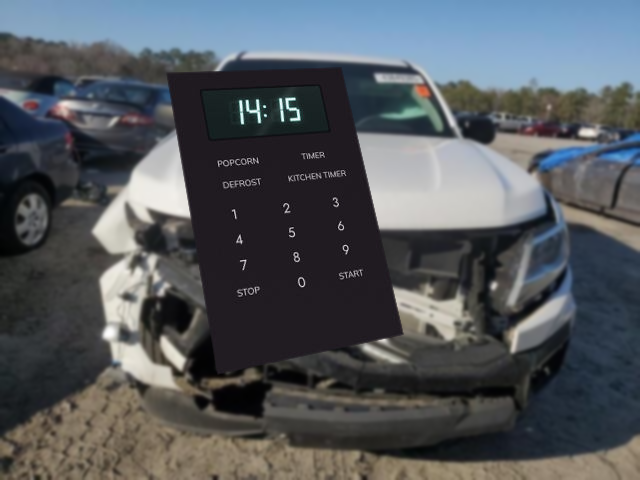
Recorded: h=14 m=15
